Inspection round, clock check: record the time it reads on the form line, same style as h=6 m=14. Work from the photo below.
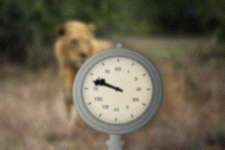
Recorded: h=9 m=48
